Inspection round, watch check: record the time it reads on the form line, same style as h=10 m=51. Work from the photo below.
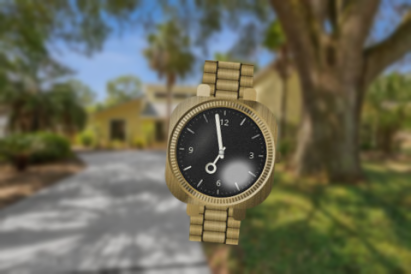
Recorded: h=6 m=58
